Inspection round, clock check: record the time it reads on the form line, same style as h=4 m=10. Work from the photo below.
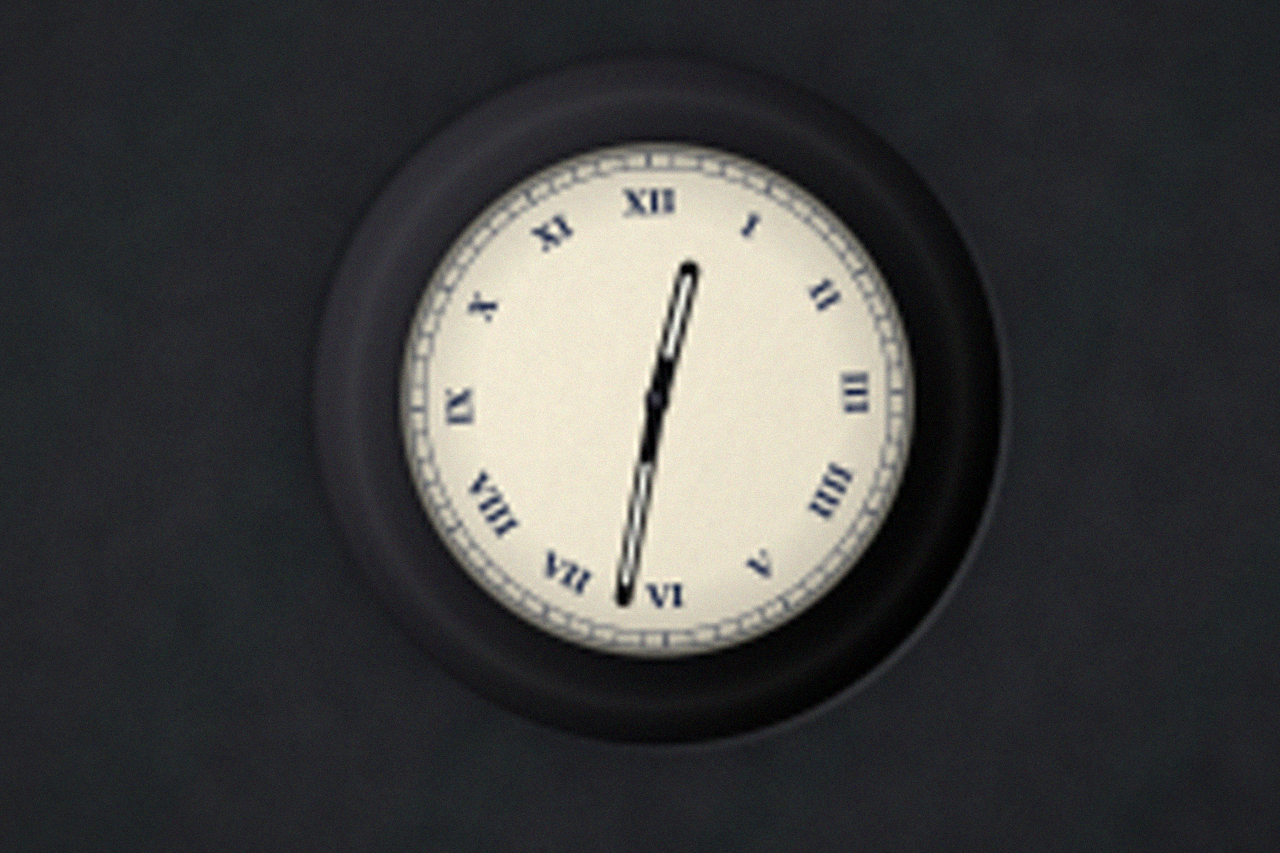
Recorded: h=12 m=32
